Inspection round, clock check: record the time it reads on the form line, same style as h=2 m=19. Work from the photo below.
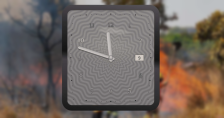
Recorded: h=11 m=48
